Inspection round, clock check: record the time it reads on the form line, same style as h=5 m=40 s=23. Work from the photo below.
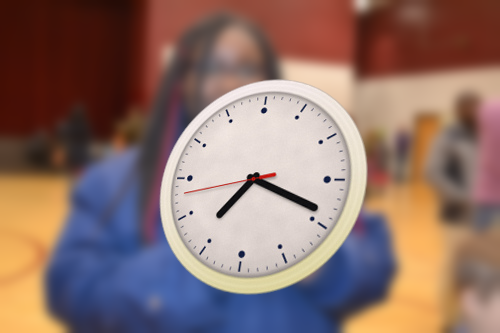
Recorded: h=7 m=18 s=43
